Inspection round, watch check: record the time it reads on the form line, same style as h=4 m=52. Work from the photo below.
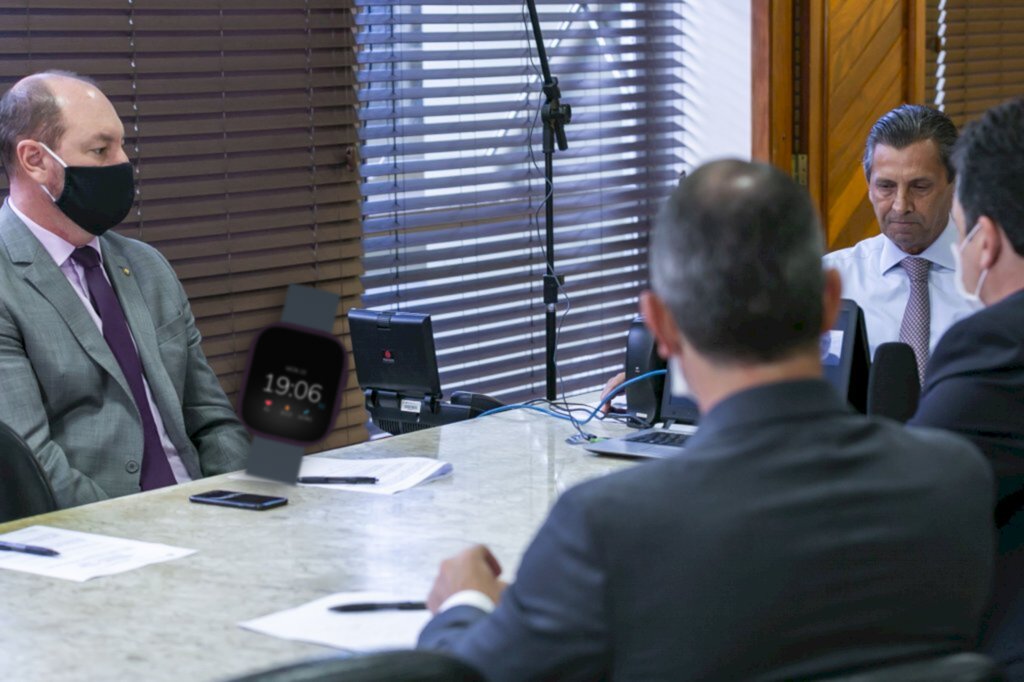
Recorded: h=19 m=6
